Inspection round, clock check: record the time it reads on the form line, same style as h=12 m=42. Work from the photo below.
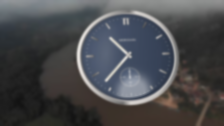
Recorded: h=10 m=37
